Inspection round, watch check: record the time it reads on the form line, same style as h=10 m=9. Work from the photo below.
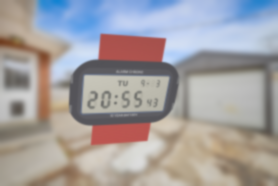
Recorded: h=20 m=55
